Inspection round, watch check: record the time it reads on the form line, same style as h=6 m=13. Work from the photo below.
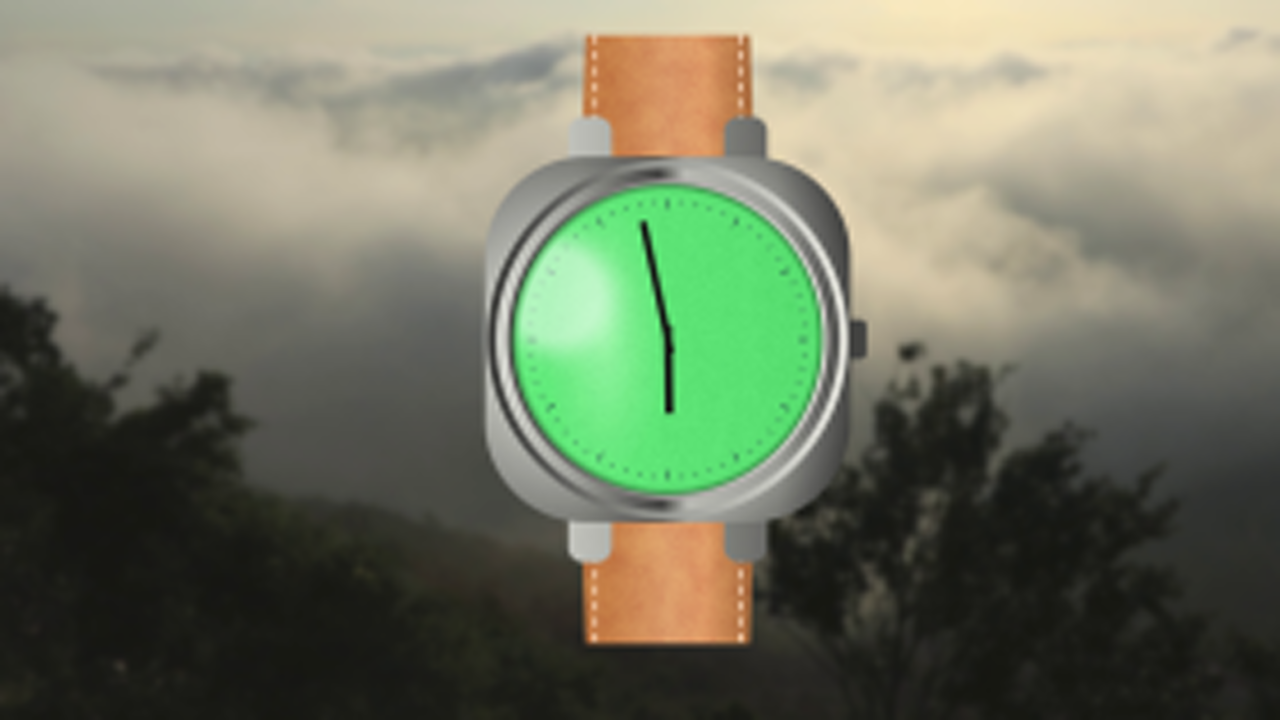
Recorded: h=5 m=58
